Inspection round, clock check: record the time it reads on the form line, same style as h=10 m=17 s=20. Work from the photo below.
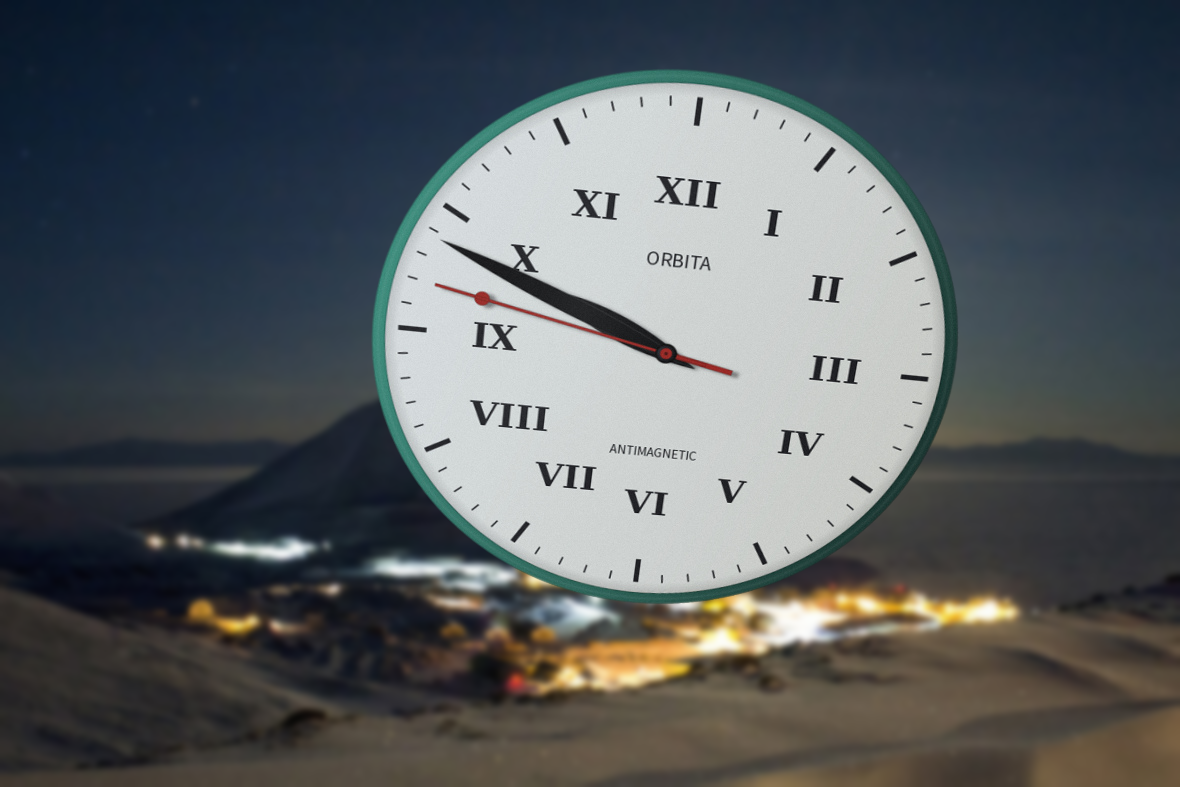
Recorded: h=9 m=48 s=47
